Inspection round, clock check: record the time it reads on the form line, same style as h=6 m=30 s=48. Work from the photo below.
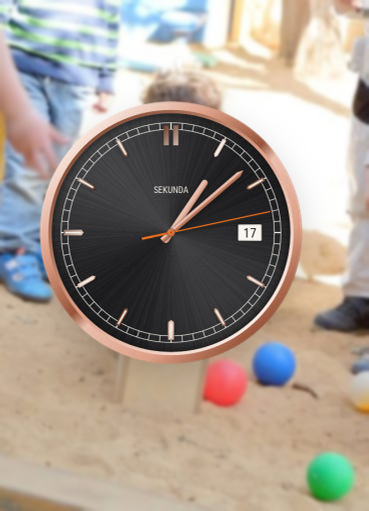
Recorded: h=1 m=8 s=13
